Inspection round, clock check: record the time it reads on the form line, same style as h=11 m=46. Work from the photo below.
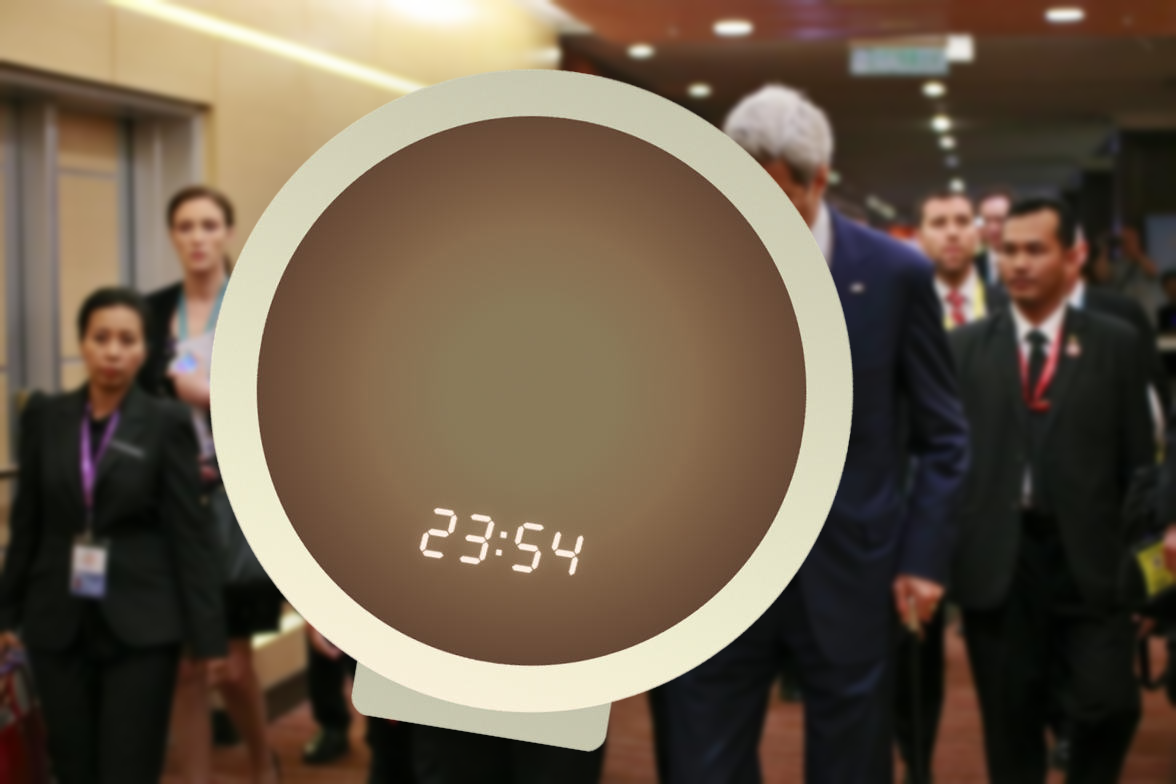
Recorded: h=23 m=54
